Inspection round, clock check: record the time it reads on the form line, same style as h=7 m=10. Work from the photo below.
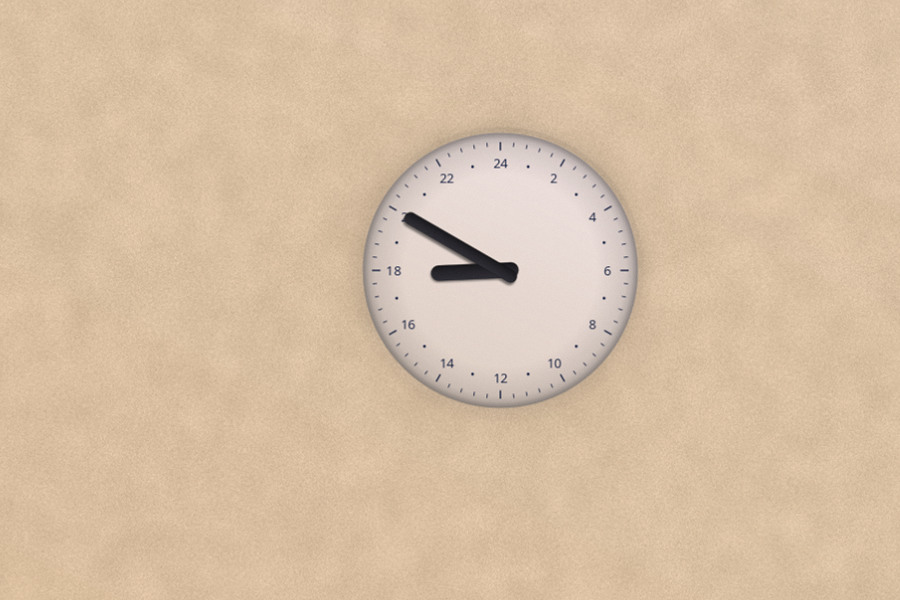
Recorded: h=17 m=50
